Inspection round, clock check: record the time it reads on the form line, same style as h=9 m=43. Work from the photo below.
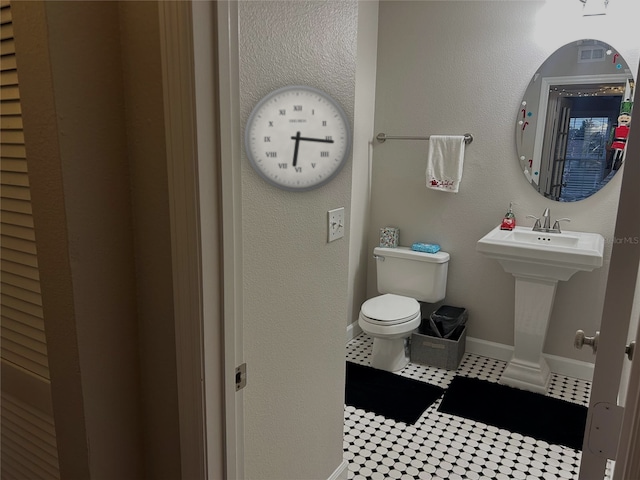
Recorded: h=6 m=16
